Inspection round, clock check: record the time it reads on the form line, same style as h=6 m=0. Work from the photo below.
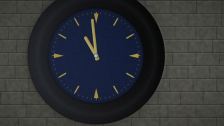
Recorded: h=10 m=59
